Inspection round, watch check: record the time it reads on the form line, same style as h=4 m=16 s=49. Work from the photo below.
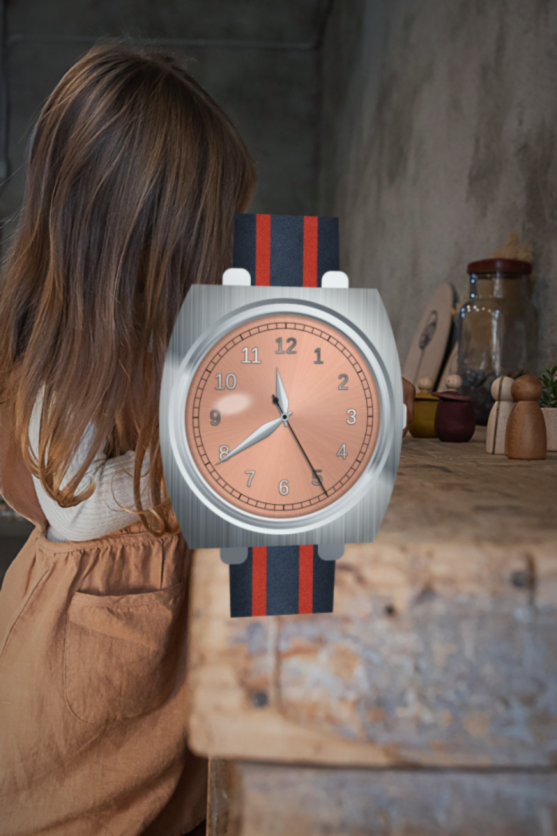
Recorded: h=11 m=39 s=25
